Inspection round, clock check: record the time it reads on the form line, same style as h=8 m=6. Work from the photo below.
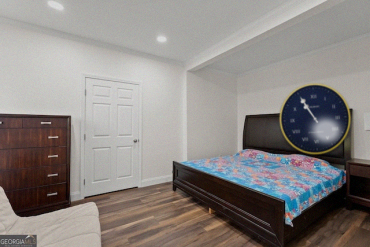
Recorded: h=10 m=55
